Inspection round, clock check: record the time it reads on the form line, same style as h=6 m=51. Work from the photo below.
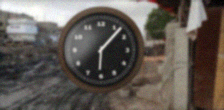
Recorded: h=6 m=7
